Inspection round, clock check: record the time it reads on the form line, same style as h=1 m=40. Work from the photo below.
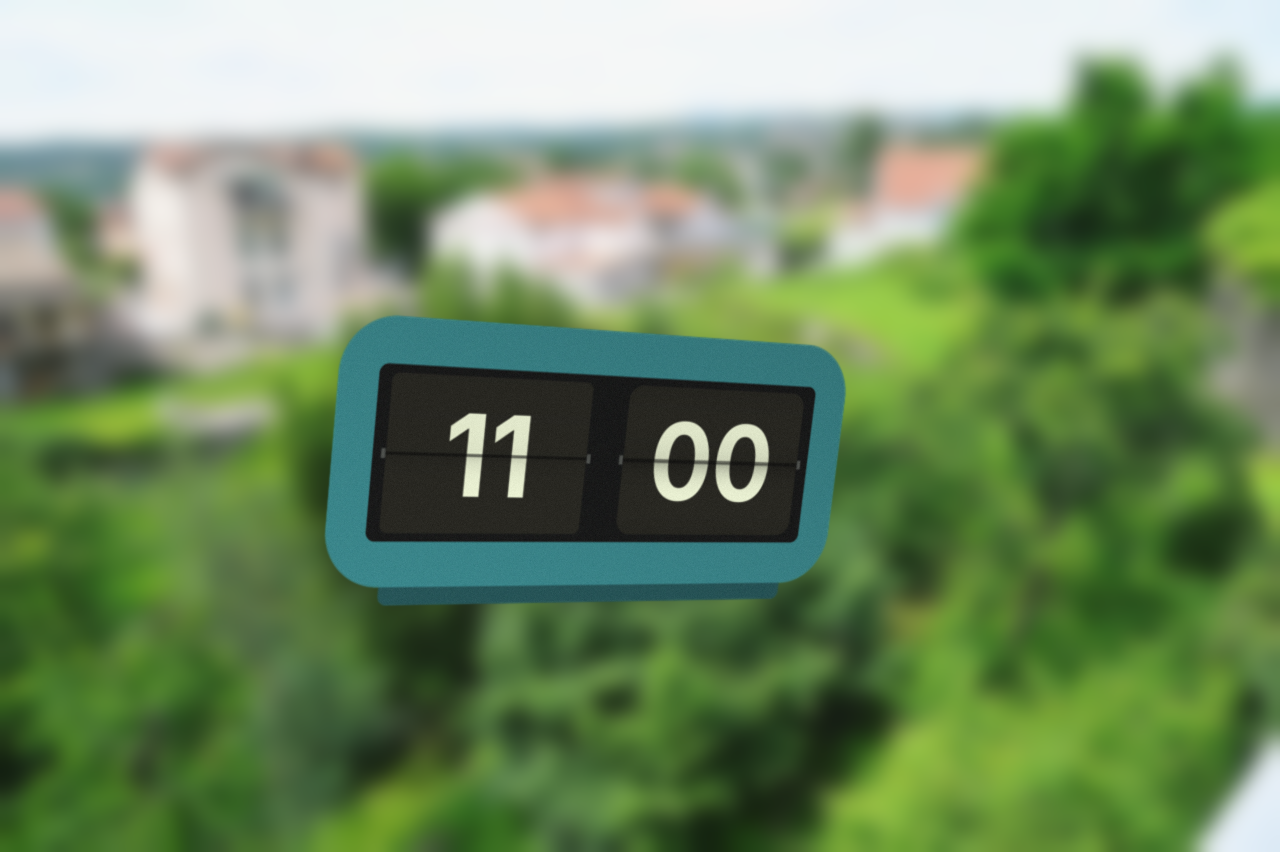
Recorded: h=11 m=0
